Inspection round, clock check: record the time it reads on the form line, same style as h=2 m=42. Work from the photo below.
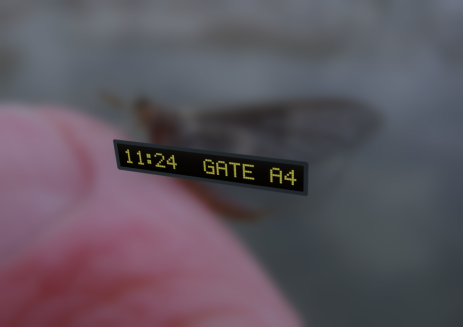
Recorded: h=11 m=24
